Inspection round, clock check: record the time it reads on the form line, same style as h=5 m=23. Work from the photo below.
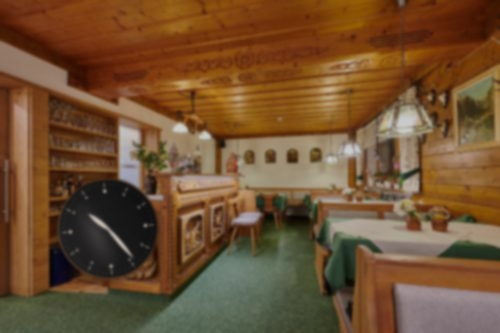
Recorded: h=10 m=24
